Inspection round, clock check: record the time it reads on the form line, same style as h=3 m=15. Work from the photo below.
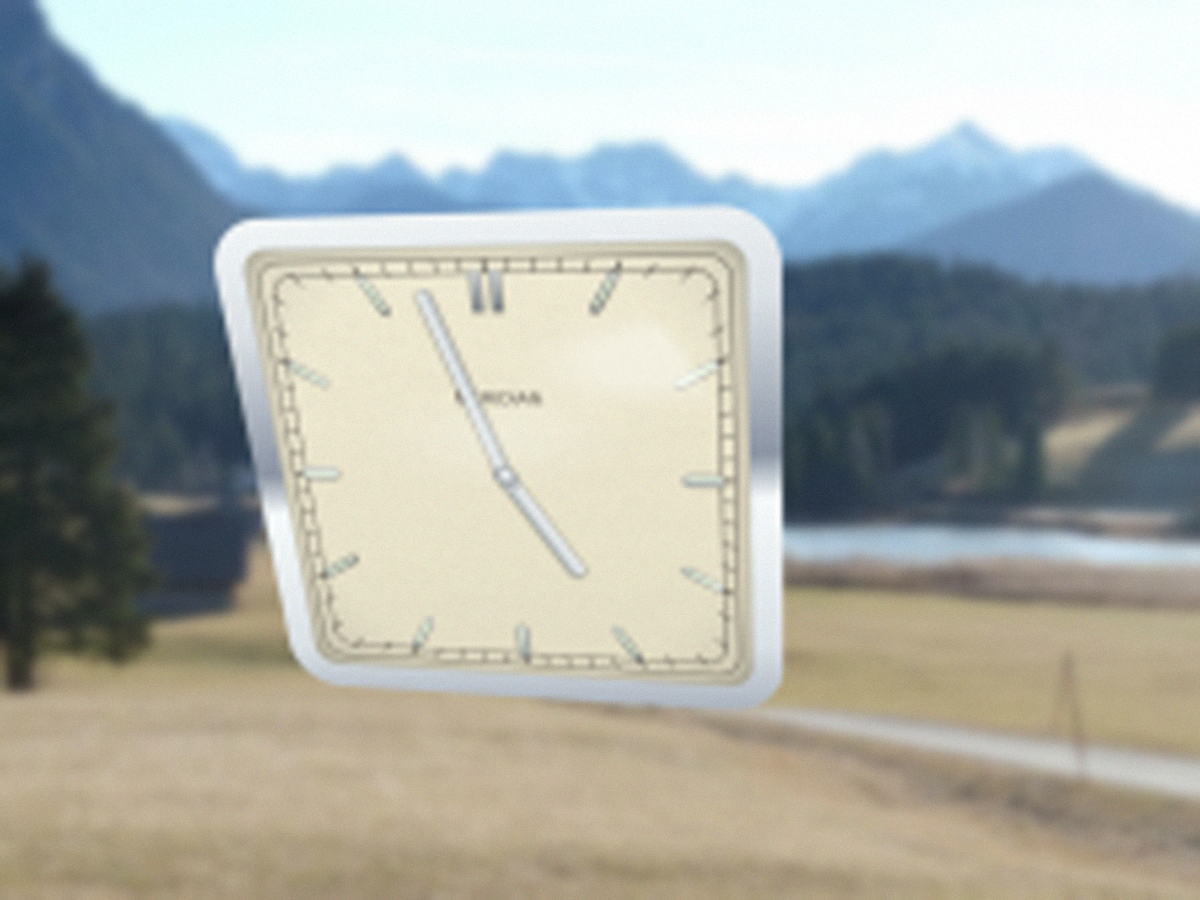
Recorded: h=4 m=57
